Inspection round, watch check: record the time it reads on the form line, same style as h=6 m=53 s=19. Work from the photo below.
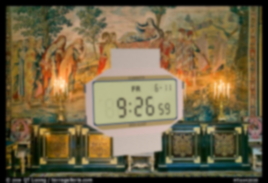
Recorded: h=9 m=26 s=59
